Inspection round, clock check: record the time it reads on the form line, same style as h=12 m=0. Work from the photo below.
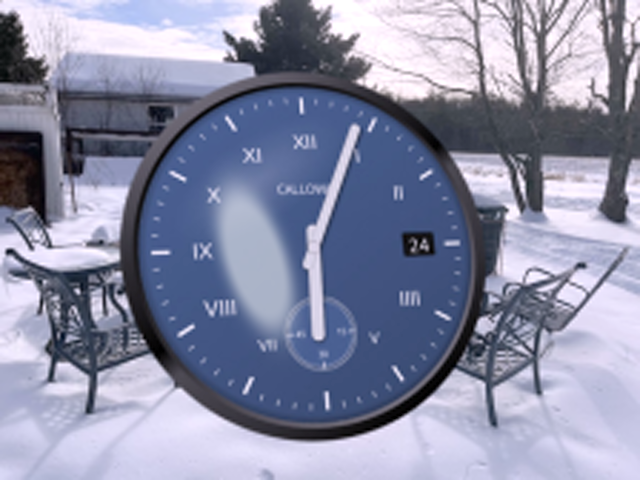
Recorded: h=6 m=4
